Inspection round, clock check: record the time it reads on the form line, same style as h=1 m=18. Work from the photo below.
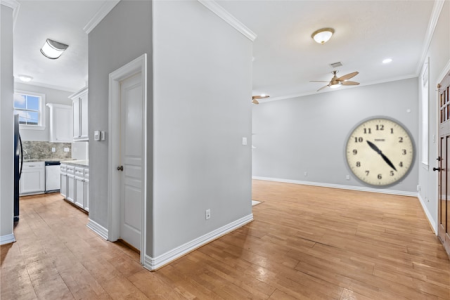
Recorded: h=10 m=23
